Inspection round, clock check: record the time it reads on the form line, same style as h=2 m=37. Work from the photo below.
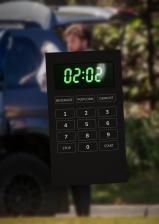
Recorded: h=2 m=2
